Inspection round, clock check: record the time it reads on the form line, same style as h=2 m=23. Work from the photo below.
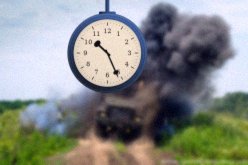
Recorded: h=10 m=26
